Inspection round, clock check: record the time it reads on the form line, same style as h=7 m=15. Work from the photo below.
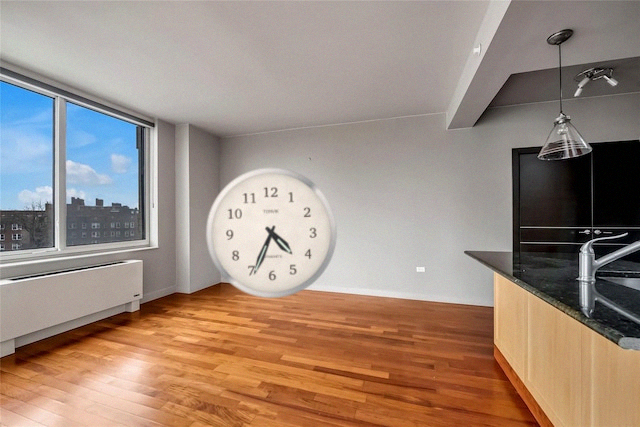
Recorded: h=4 m=34
